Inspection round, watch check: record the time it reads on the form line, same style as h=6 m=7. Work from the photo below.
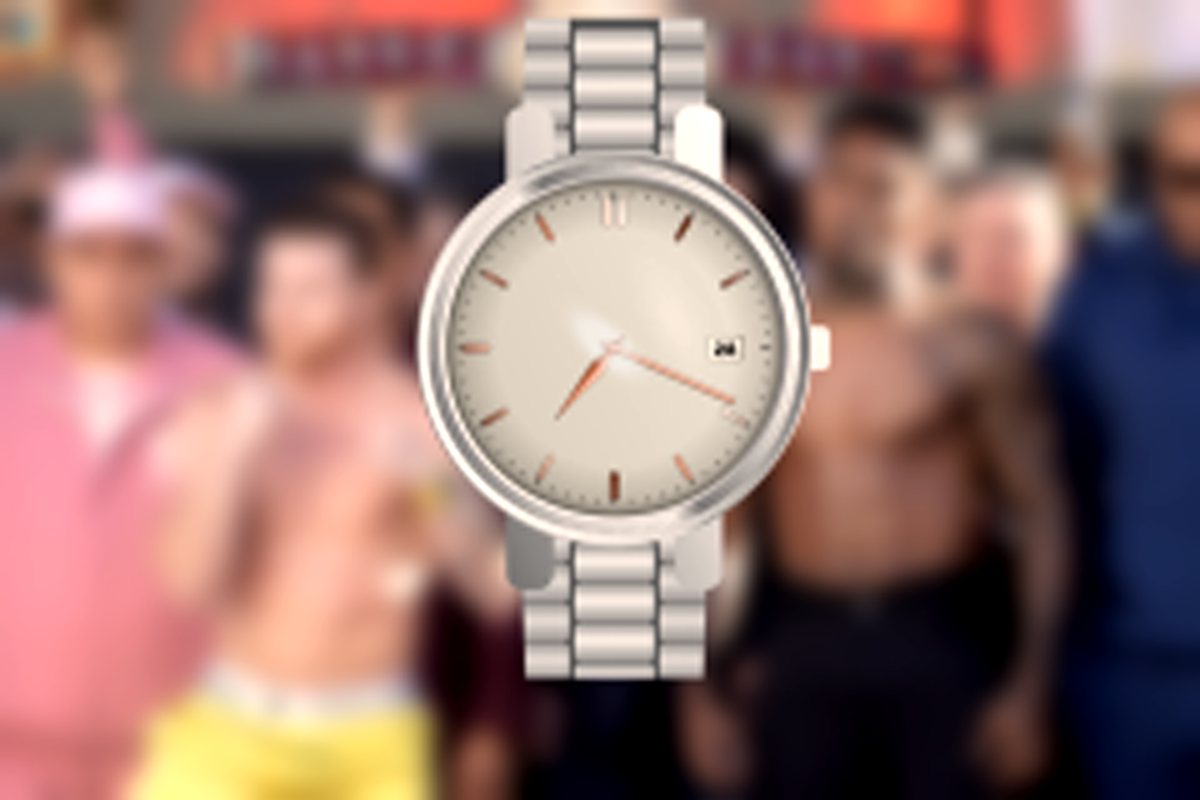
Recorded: h=7 m=19
